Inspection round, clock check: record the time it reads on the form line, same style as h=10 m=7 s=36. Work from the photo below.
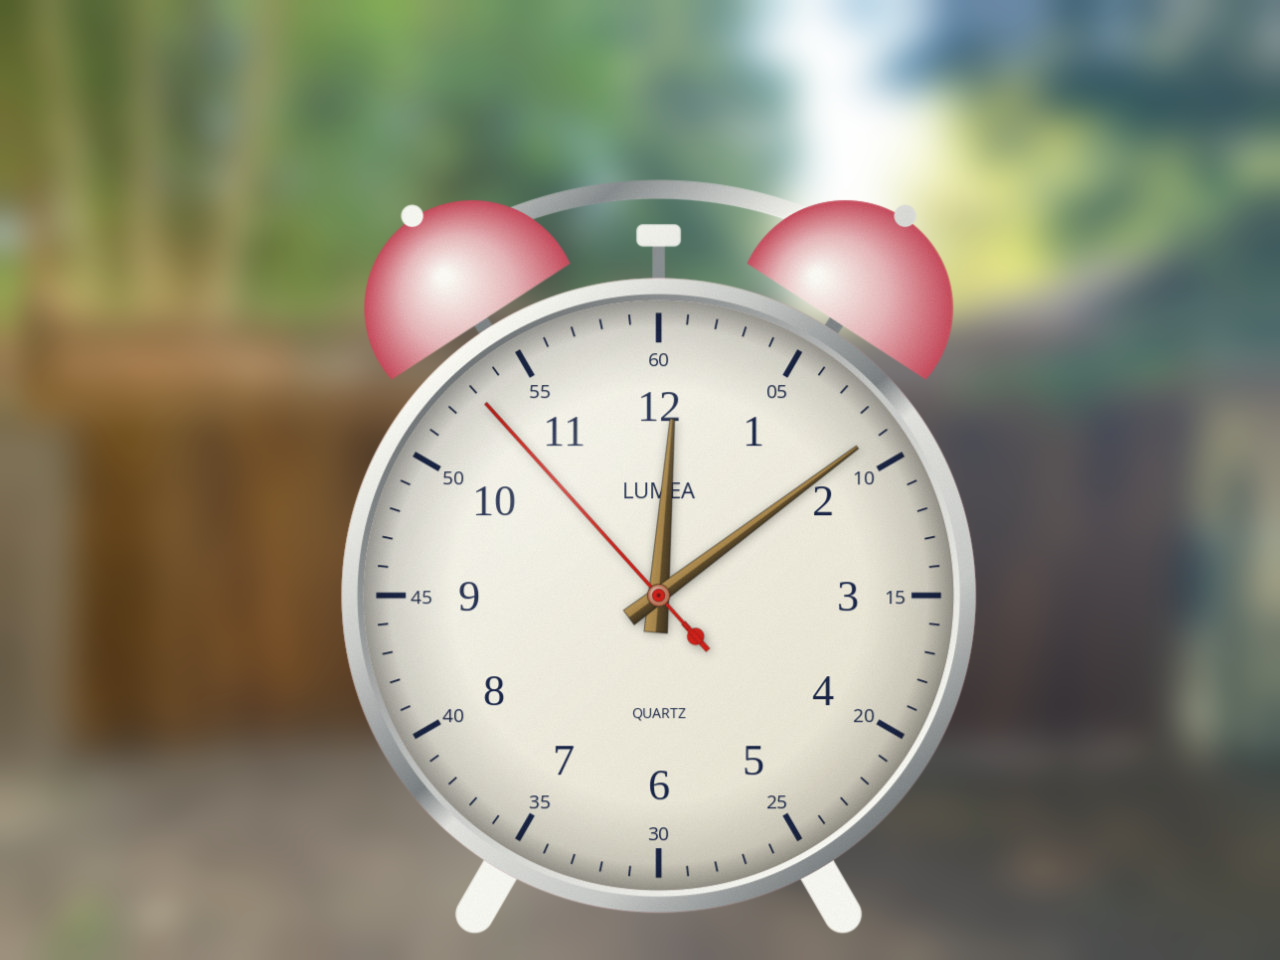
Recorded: h=12 m=8 s=53
